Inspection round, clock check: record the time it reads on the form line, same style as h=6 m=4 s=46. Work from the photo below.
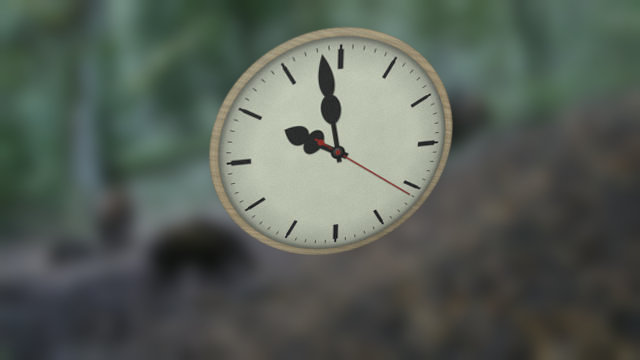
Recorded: h=9 m=58 s=21
